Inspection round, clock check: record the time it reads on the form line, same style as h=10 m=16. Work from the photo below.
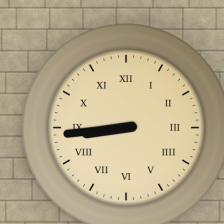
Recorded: h=8 m=44
